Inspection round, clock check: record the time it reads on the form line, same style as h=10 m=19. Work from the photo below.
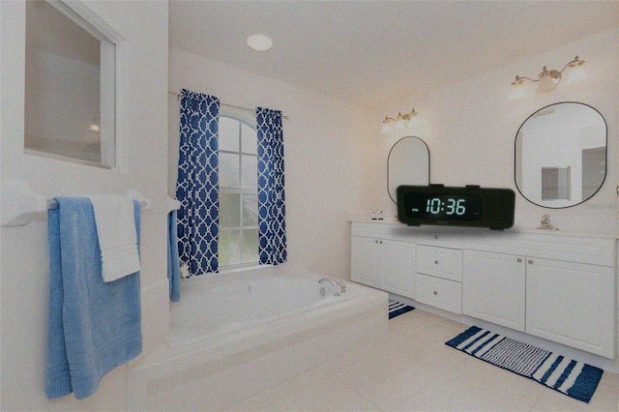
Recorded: h=10 m=36
